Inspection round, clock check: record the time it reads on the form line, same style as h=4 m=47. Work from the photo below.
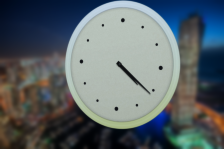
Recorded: h=4 m=21
